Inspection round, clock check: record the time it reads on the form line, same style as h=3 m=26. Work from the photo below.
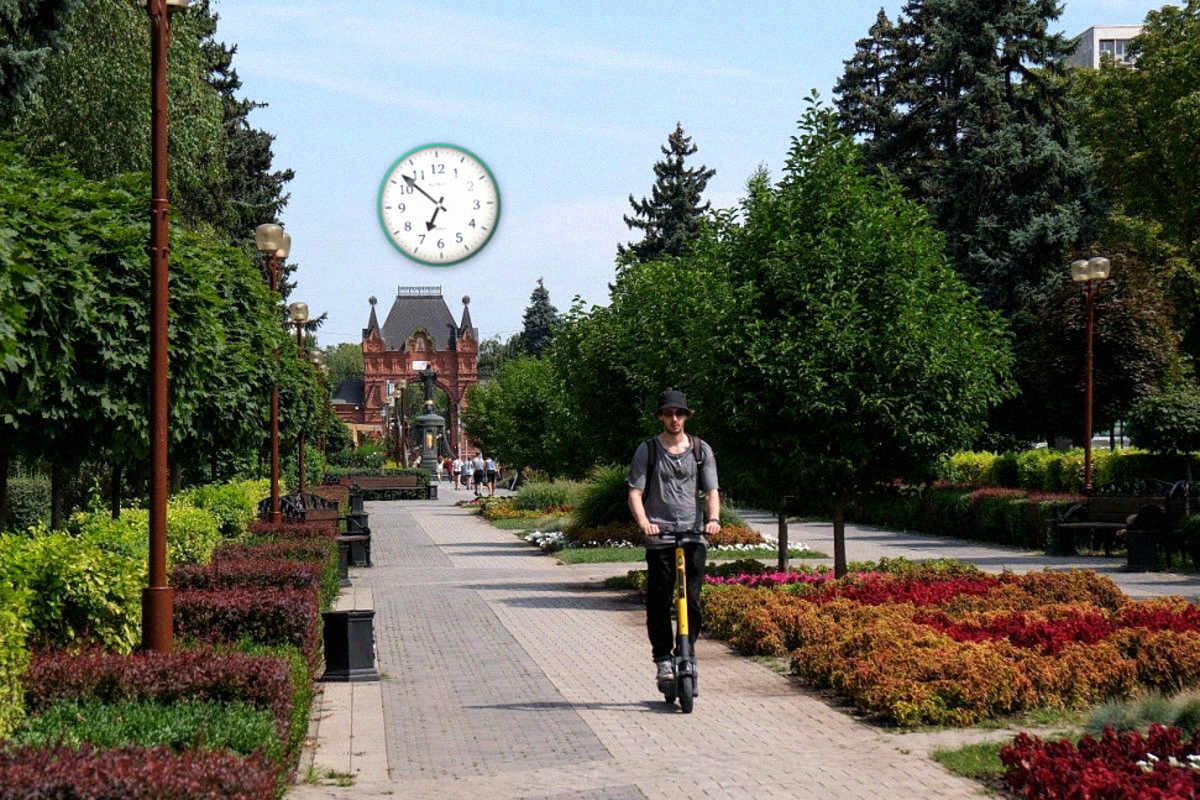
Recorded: h=6 m=52
